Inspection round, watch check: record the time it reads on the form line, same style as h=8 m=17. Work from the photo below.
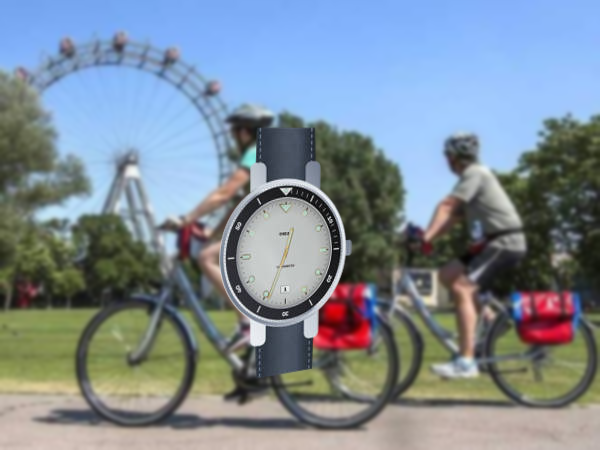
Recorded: h=12 m=34
